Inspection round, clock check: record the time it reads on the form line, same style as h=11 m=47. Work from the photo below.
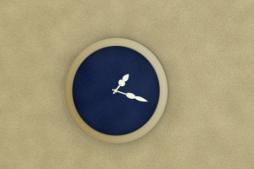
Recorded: h=1 m=18
